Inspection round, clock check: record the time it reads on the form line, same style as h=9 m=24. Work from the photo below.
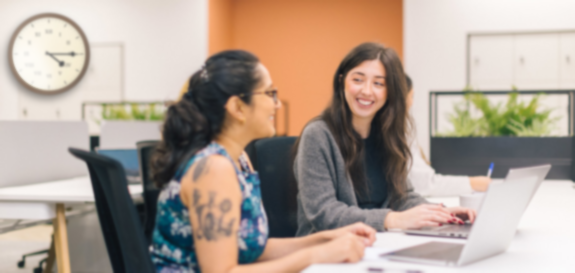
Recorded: h=4 m=15
